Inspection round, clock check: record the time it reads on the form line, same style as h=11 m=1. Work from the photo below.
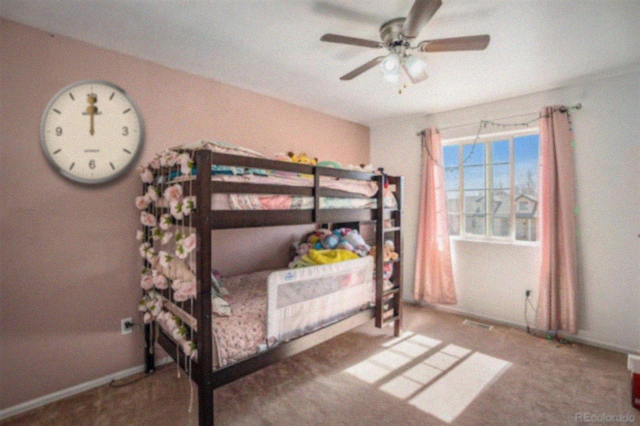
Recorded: h=12 m=0
